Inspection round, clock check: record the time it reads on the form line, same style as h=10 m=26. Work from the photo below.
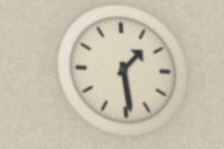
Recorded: h=1 m=29
